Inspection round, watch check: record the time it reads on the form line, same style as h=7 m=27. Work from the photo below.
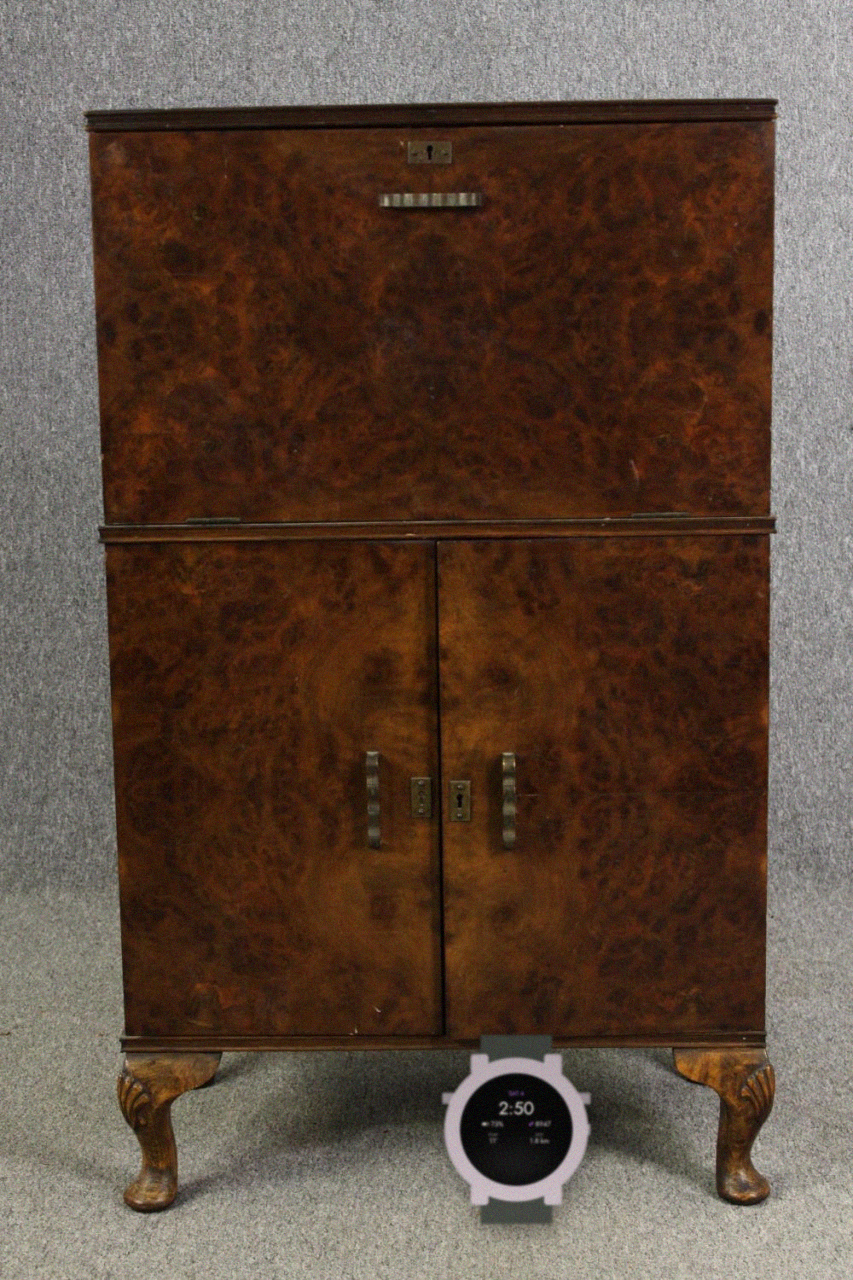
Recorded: h=2 m=50
